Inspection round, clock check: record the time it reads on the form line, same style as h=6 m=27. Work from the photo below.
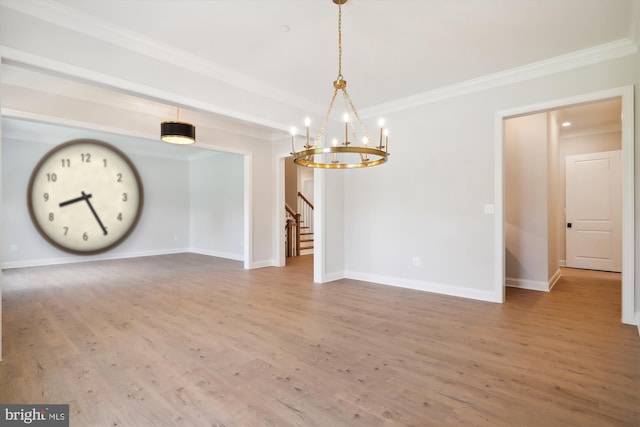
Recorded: h=8 m=25
